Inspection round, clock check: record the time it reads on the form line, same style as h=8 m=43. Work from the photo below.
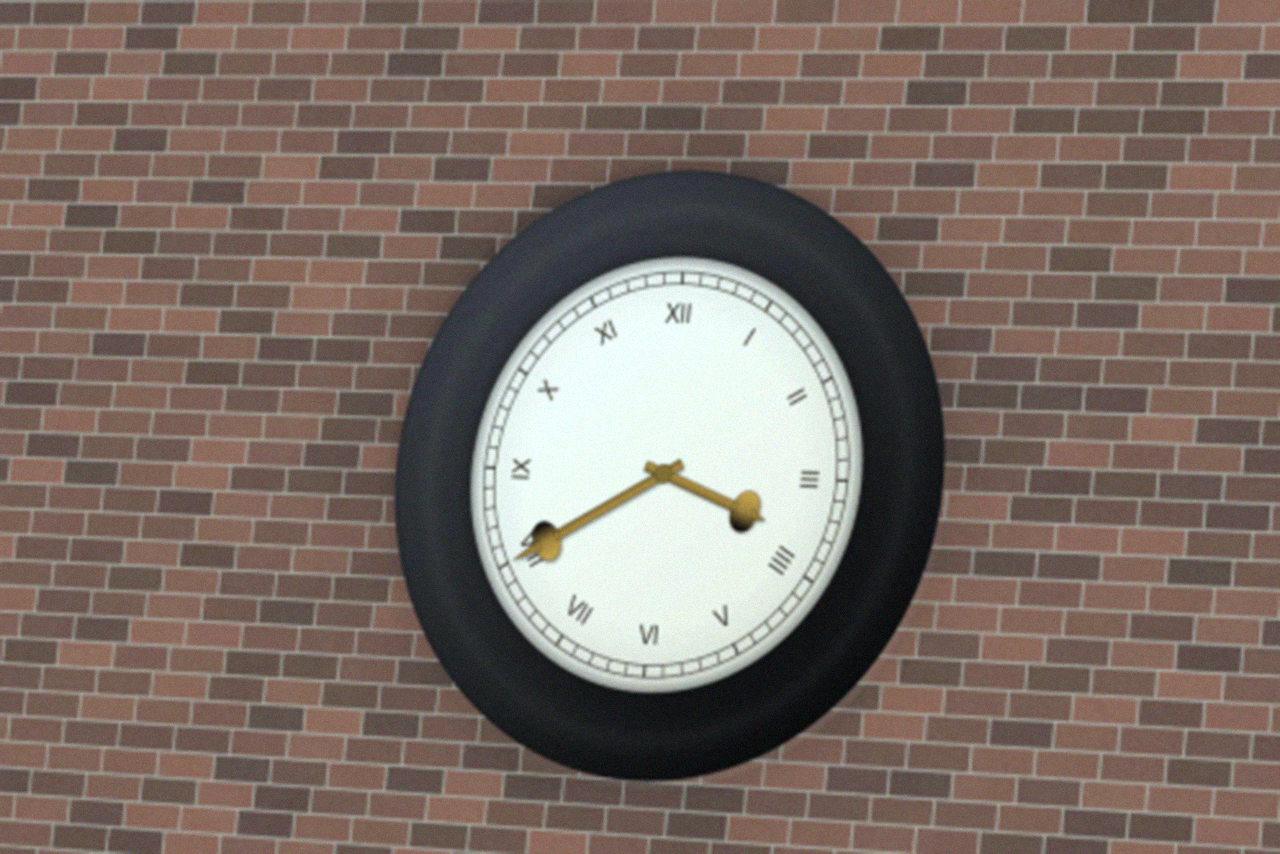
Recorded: h=3 m=40
